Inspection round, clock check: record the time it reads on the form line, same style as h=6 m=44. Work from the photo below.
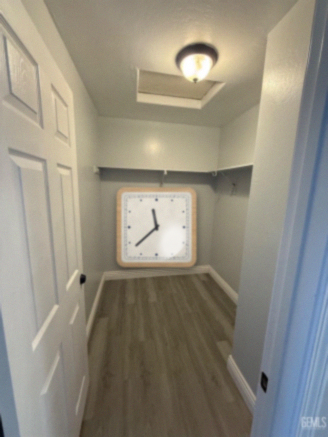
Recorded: h=11 m=38
